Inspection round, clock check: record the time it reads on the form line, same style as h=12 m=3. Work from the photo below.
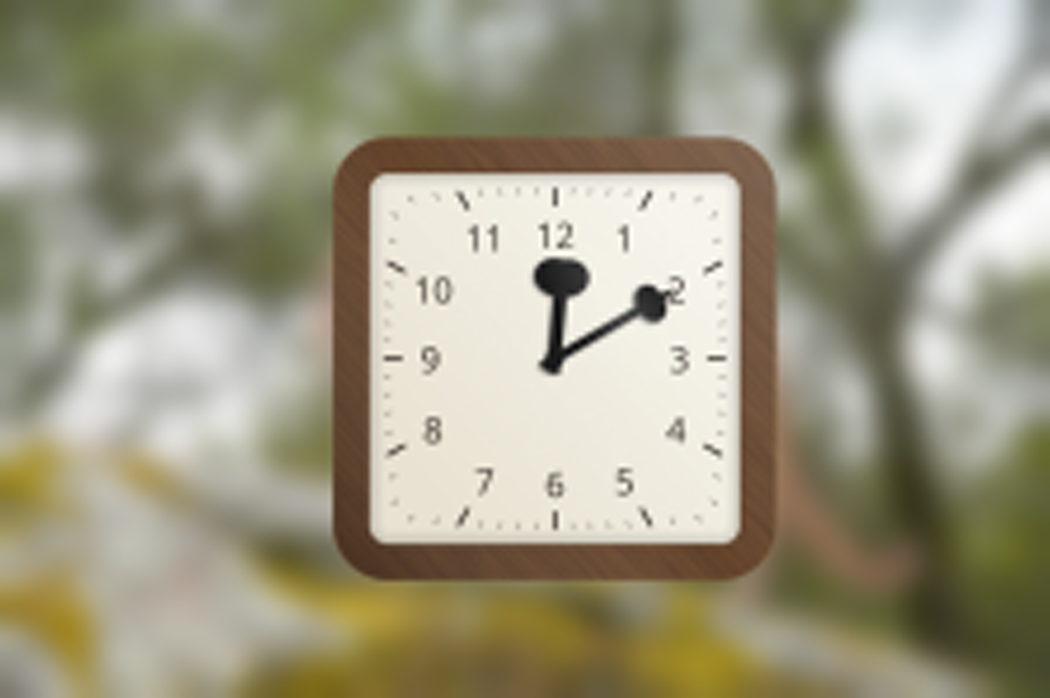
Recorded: h=12 m=10
